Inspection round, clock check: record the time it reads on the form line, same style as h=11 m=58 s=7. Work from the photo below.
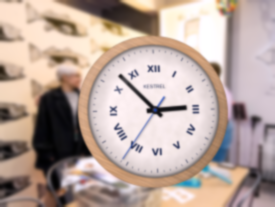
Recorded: h=2 m=52 s=36
